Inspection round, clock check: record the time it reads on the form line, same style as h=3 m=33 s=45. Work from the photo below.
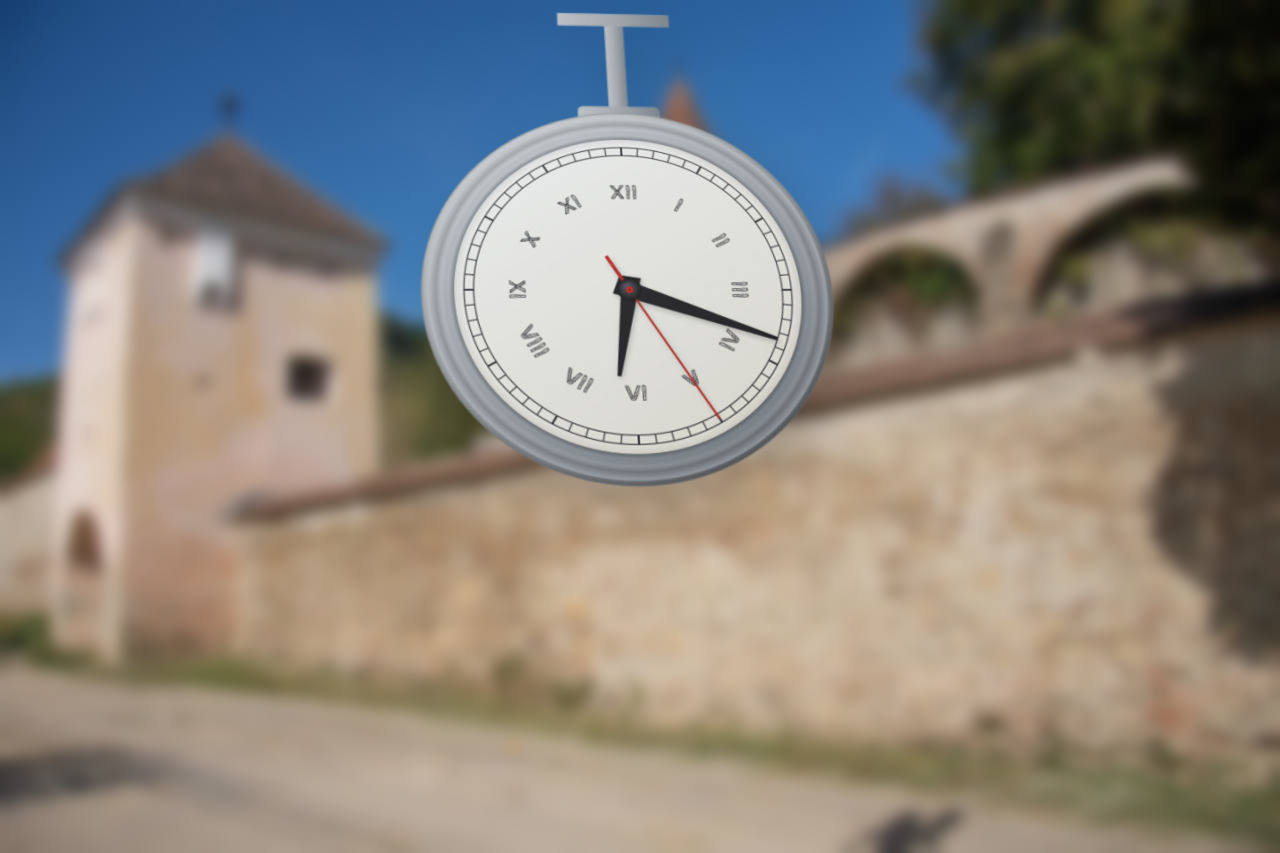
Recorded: h=6 m=18 s=25
